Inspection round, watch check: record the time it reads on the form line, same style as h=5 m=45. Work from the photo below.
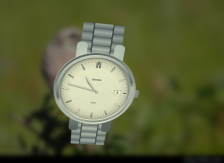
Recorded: h=10 m=47
